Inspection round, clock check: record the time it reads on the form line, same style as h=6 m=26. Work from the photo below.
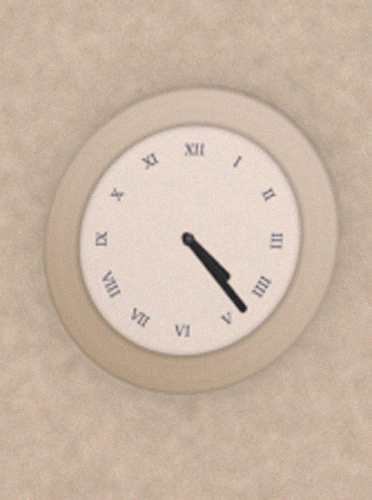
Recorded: h=4 m=23
